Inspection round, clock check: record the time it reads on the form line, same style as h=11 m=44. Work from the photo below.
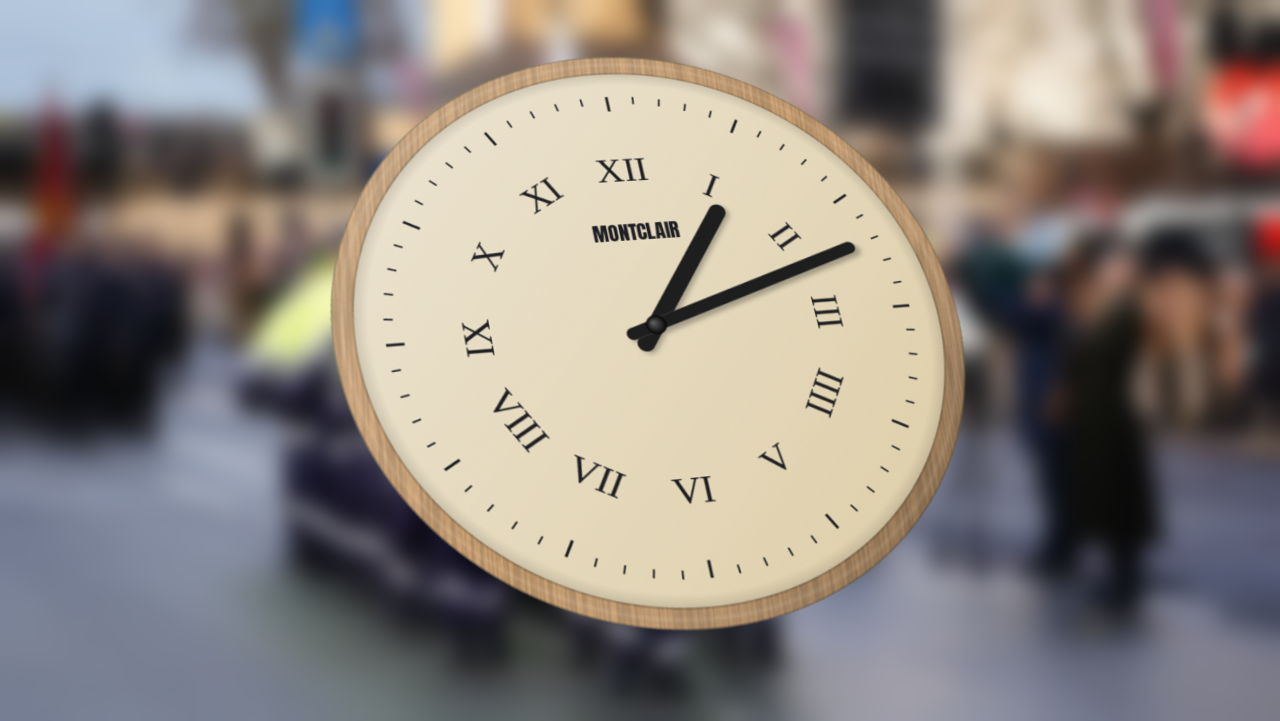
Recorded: h=1 m=12
